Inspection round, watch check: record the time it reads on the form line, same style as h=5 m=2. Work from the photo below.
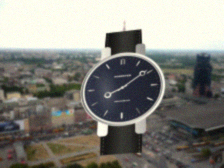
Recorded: h=8 m=9
